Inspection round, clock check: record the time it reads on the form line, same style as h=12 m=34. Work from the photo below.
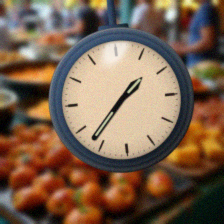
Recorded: h=1 m=37
